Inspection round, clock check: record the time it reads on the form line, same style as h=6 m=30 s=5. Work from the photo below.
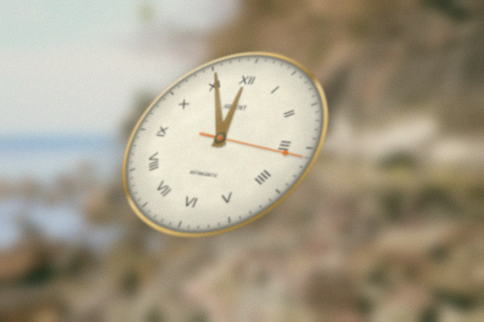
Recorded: h=11 m=55 s=16
